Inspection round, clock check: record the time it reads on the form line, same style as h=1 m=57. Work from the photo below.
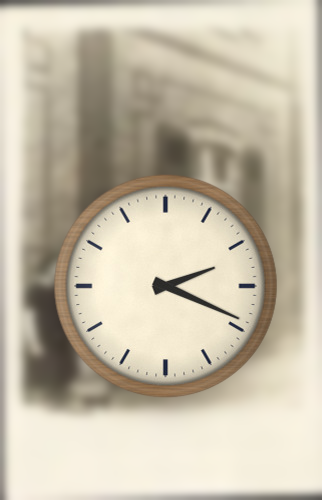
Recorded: h=2 m=19
